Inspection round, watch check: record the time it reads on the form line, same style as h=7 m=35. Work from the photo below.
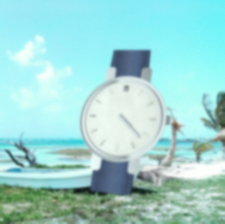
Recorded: h=4 m=22
